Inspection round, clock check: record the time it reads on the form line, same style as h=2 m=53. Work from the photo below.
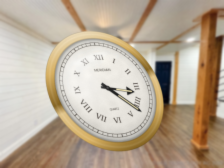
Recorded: h=3 m=22
